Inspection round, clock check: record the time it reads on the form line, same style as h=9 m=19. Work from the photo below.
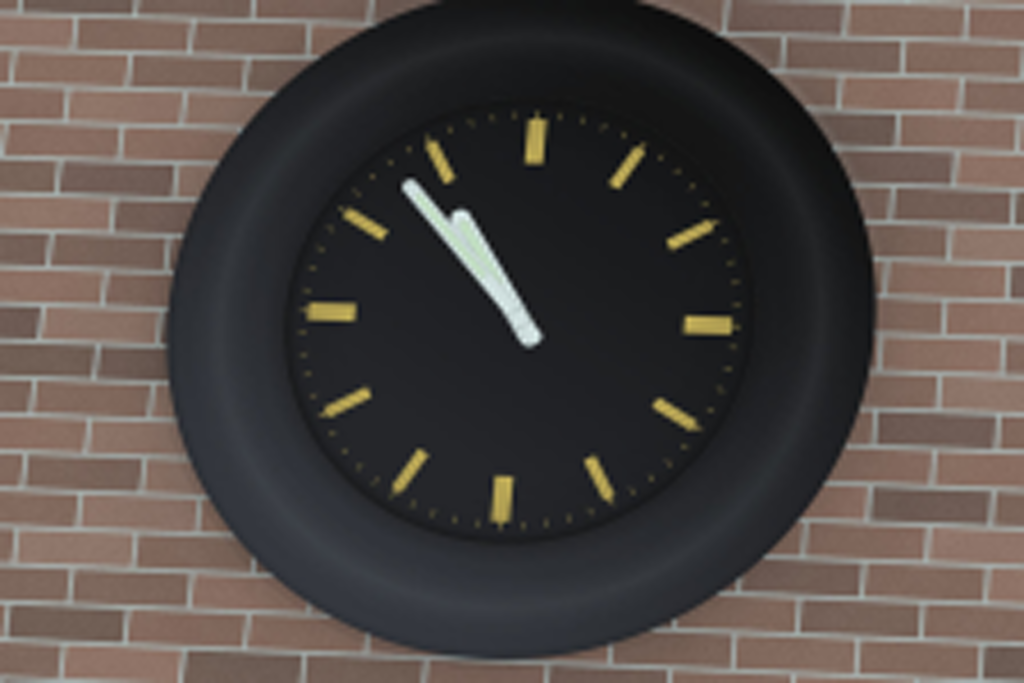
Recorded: h=10 m=53
